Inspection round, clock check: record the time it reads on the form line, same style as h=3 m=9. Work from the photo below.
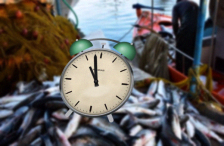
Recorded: h=10 m=58
